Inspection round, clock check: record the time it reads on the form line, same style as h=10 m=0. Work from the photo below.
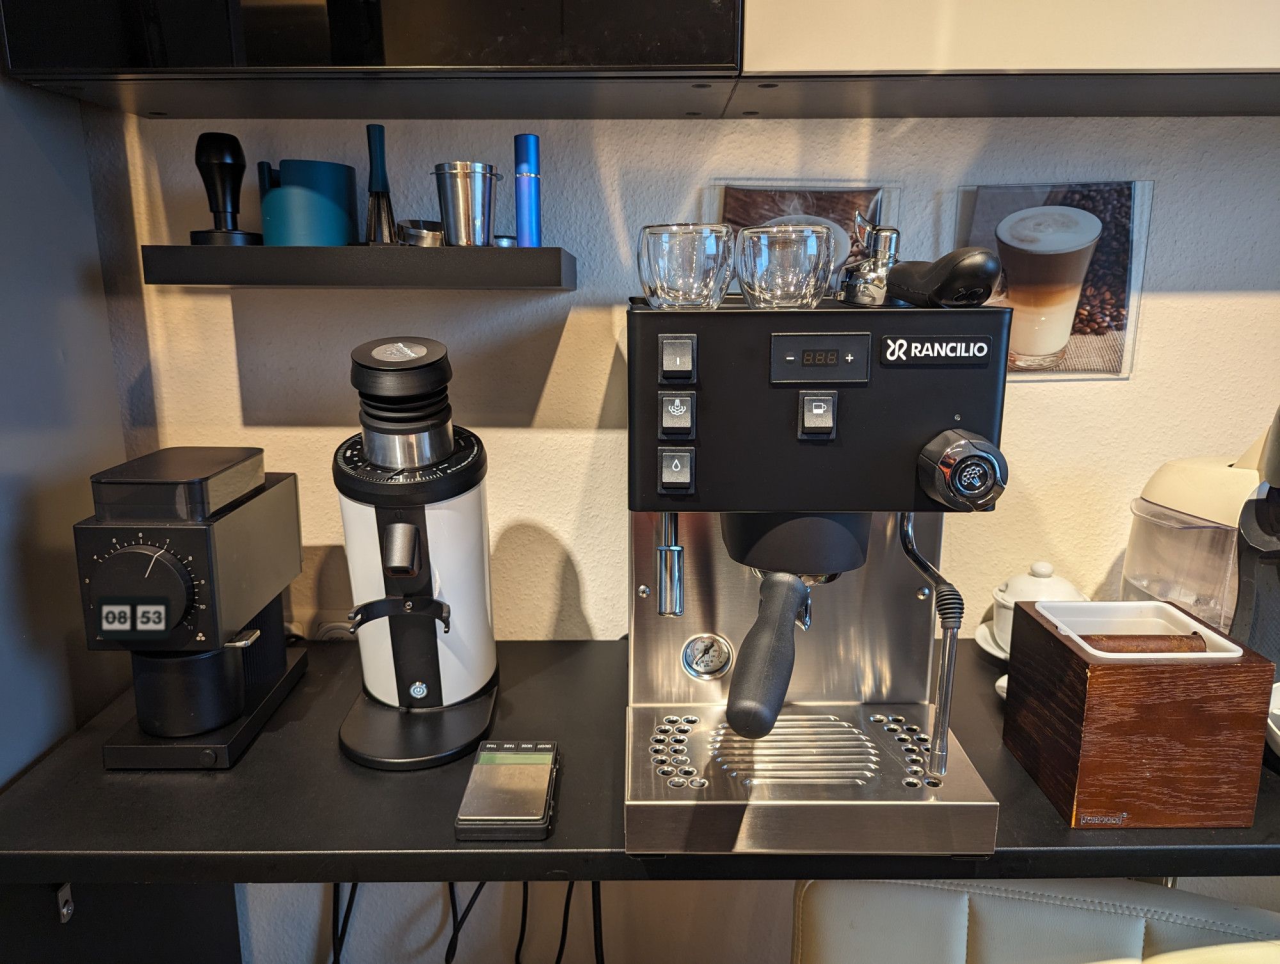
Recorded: h=8 m=53
